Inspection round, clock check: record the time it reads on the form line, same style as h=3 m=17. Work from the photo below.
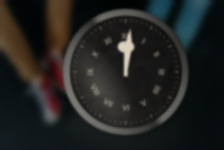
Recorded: h=12 m=1
